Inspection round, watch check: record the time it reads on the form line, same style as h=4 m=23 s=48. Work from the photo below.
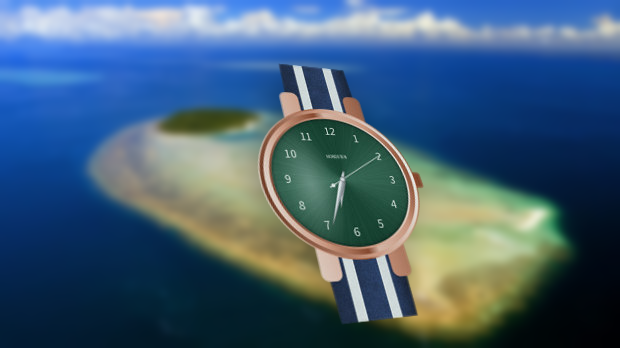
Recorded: h=6 m=34 s=10
